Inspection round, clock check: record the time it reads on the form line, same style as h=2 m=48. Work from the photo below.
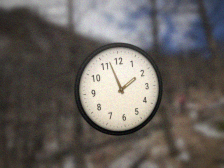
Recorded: h=1 m=57
